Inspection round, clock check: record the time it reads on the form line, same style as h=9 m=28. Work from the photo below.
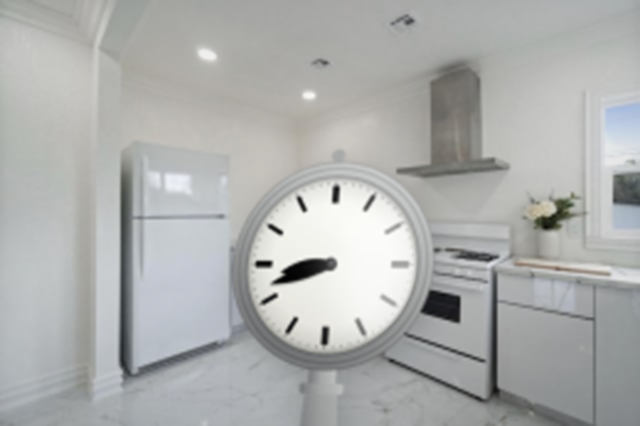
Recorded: h=8 m=42
